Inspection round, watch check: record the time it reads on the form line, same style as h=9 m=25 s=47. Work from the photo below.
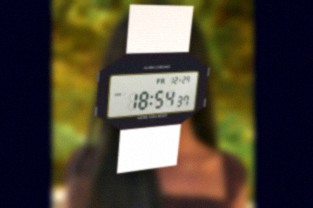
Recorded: h=18 m=54 s=37
